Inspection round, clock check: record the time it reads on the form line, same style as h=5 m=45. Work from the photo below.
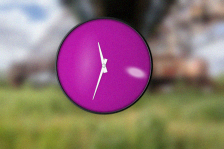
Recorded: h=11 m=33
